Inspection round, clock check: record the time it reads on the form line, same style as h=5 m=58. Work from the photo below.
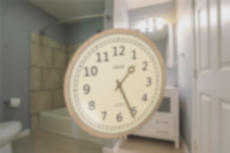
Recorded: h=1 m=26
